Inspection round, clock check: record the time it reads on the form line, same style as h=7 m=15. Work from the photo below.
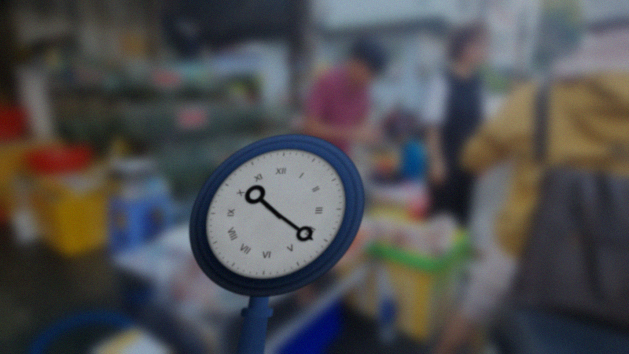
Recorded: h=10 m=21
